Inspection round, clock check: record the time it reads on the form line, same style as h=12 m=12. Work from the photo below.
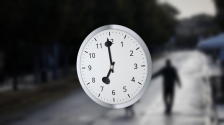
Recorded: h=6 m=59
